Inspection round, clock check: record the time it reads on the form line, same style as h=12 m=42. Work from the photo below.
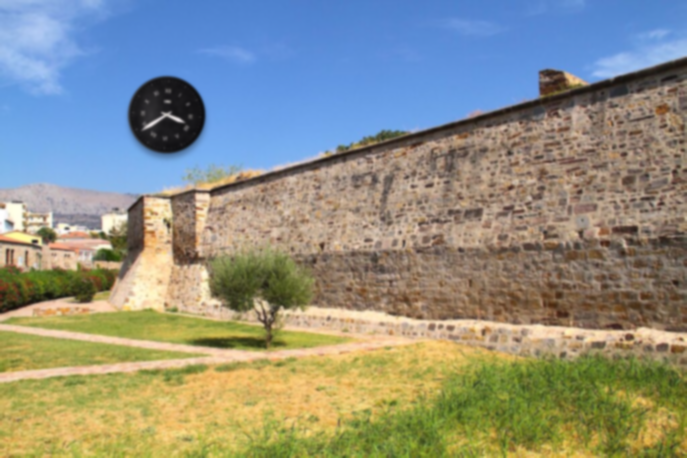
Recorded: h=3 m=39
